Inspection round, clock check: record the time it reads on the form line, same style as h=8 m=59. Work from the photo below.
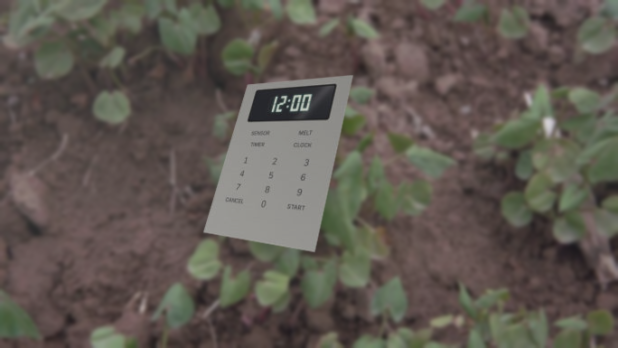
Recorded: h=12 m=0
